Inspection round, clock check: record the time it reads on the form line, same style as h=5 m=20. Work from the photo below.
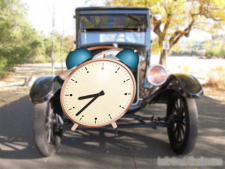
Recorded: h=8 m=37
